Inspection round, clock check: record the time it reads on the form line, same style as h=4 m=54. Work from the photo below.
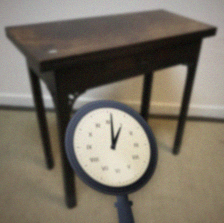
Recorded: h=1 m=1
